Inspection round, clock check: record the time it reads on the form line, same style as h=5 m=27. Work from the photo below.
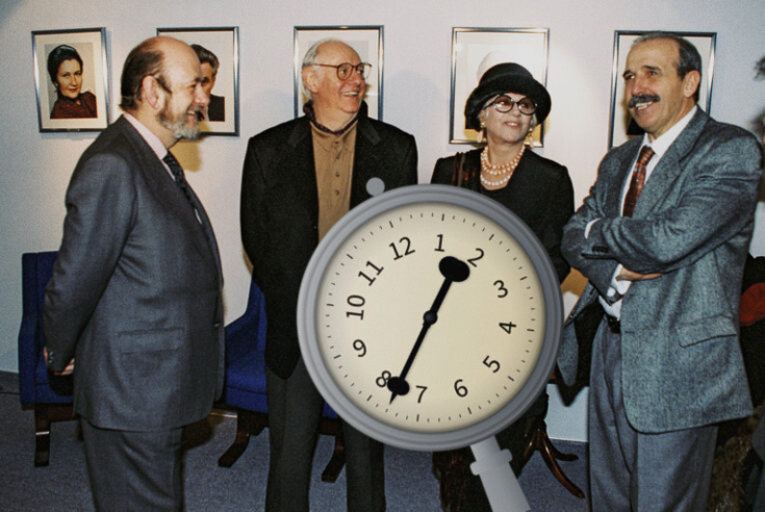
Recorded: h=1 m=38
